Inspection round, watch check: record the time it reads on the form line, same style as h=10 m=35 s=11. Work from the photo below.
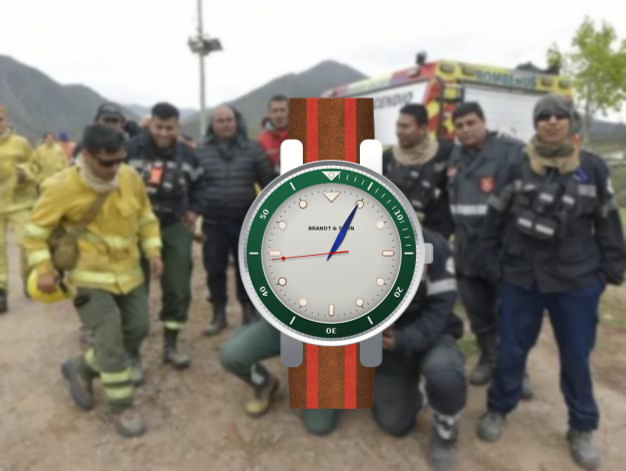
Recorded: h=1 m=4 s=44
